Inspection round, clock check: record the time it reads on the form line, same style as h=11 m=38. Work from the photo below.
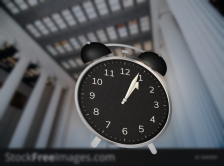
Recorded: h=1 m=4
